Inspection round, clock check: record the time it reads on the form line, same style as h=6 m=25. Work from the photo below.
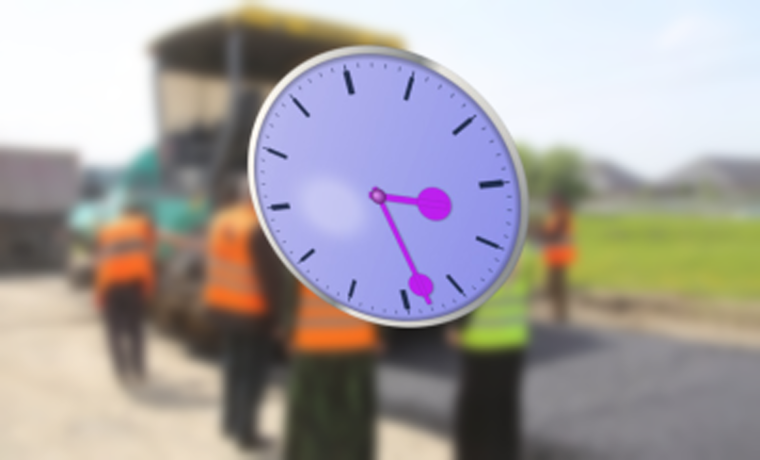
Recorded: h=3 m=28
